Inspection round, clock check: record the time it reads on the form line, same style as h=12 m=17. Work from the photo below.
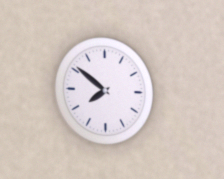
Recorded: h=7 m=51
